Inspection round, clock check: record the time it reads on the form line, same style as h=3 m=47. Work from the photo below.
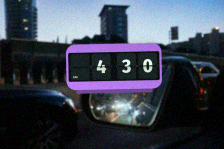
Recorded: h=4 m=30
